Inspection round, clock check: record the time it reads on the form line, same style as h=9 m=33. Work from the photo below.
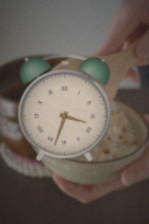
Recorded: h=3 m=33
